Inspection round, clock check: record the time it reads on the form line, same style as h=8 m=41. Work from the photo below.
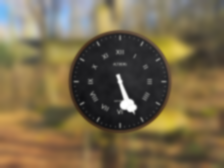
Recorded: h=5 m=26
